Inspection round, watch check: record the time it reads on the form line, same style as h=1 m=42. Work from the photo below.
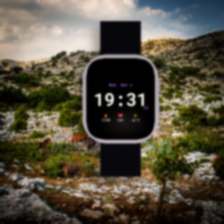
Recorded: h=19 m=31
